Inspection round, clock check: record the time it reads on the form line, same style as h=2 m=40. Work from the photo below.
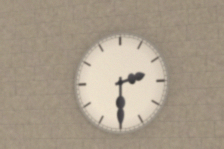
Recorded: h=2 m=30
